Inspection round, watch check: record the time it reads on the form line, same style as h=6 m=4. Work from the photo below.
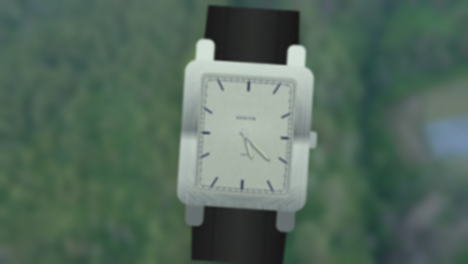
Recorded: h=5 m=22
